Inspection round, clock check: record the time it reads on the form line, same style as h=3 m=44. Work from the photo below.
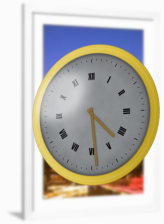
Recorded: h=4 m=29
